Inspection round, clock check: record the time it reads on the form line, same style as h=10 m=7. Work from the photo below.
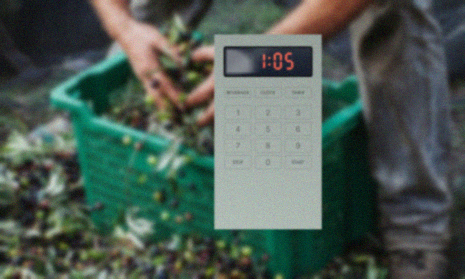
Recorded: h=1 m=5
